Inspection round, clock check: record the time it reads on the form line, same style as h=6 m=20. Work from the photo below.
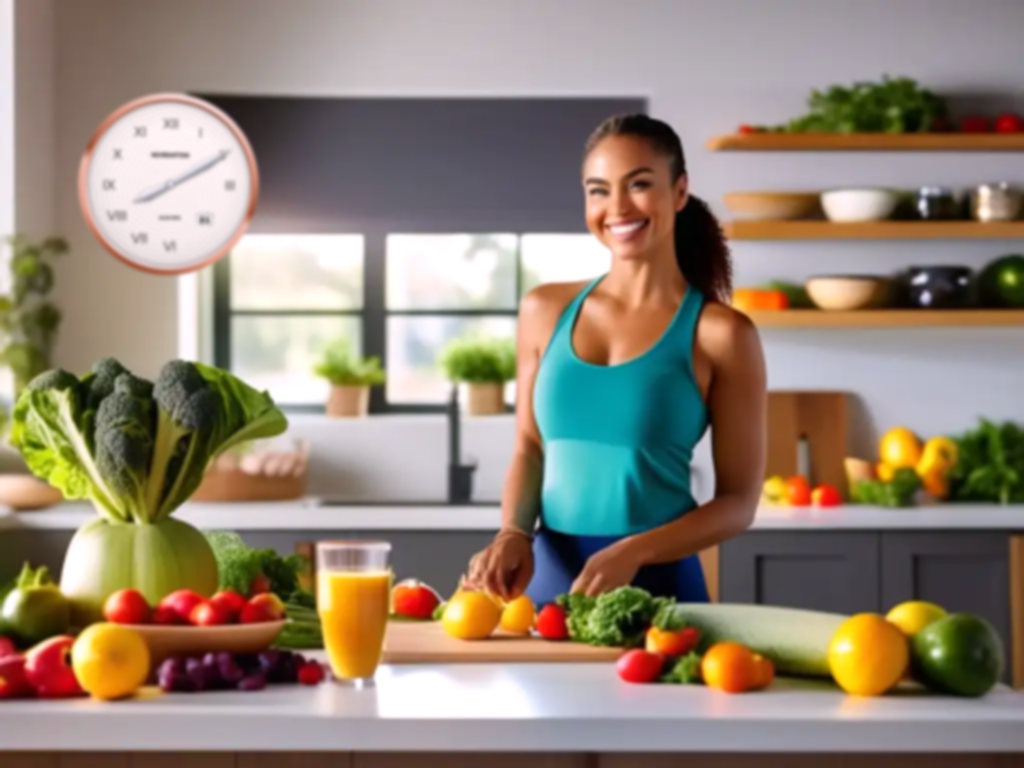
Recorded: h=8 m=10
